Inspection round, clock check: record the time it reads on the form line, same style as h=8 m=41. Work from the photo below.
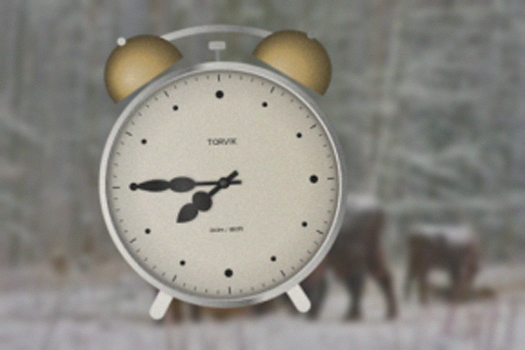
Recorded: h=7 m=45
